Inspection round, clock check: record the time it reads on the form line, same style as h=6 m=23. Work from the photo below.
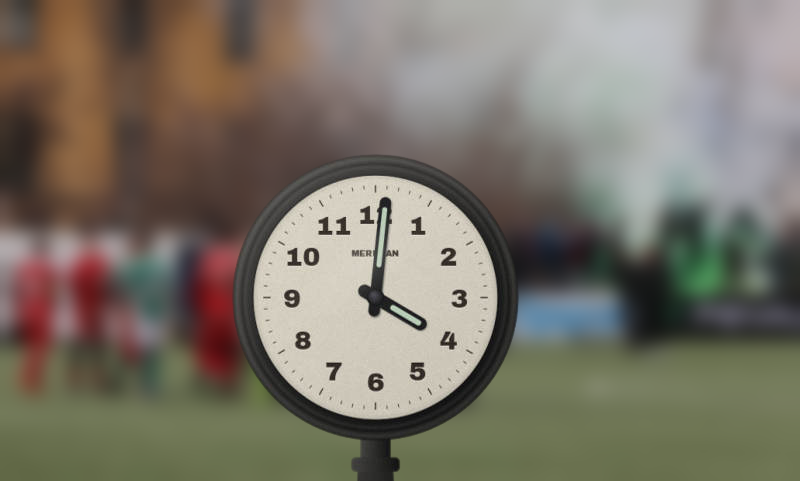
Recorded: h=4 m=1
